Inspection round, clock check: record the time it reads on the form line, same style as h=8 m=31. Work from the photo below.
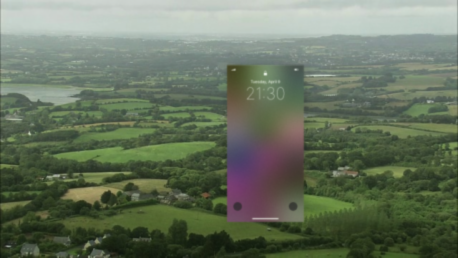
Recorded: h=21 m=30
